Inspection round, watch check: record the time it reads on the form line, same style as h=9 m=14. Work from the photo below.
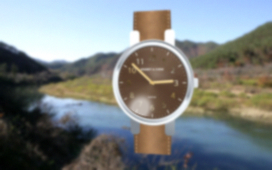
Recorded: h=2 m=52
